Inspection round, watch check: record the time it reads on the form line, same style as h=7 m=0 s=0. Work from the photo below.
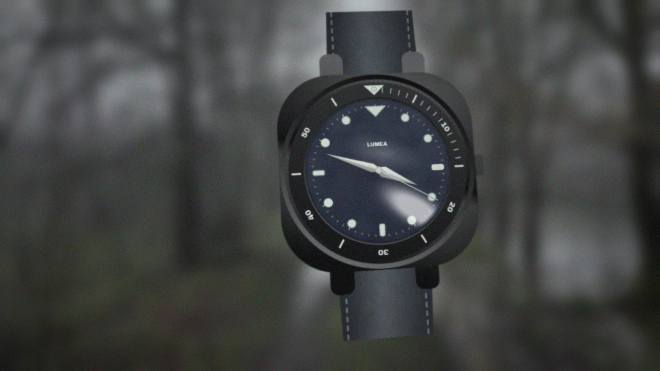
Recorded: h=3 m=48 s=20
